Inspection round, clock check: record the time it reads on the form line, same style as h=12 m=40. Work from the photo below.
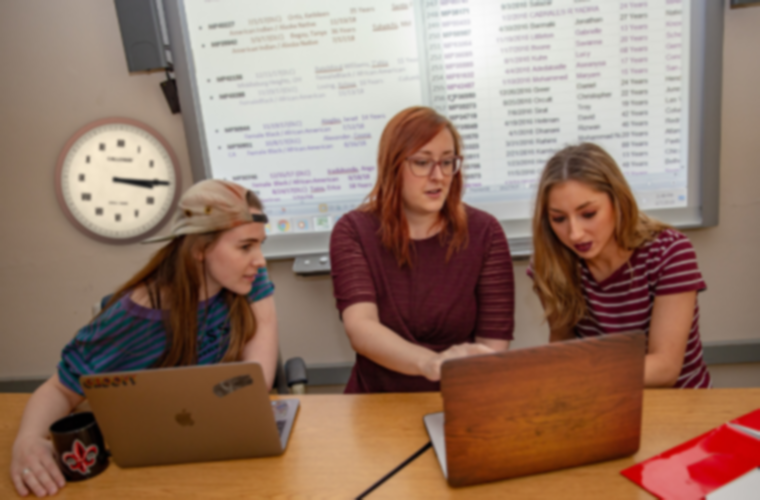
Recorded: h=3 m=15
